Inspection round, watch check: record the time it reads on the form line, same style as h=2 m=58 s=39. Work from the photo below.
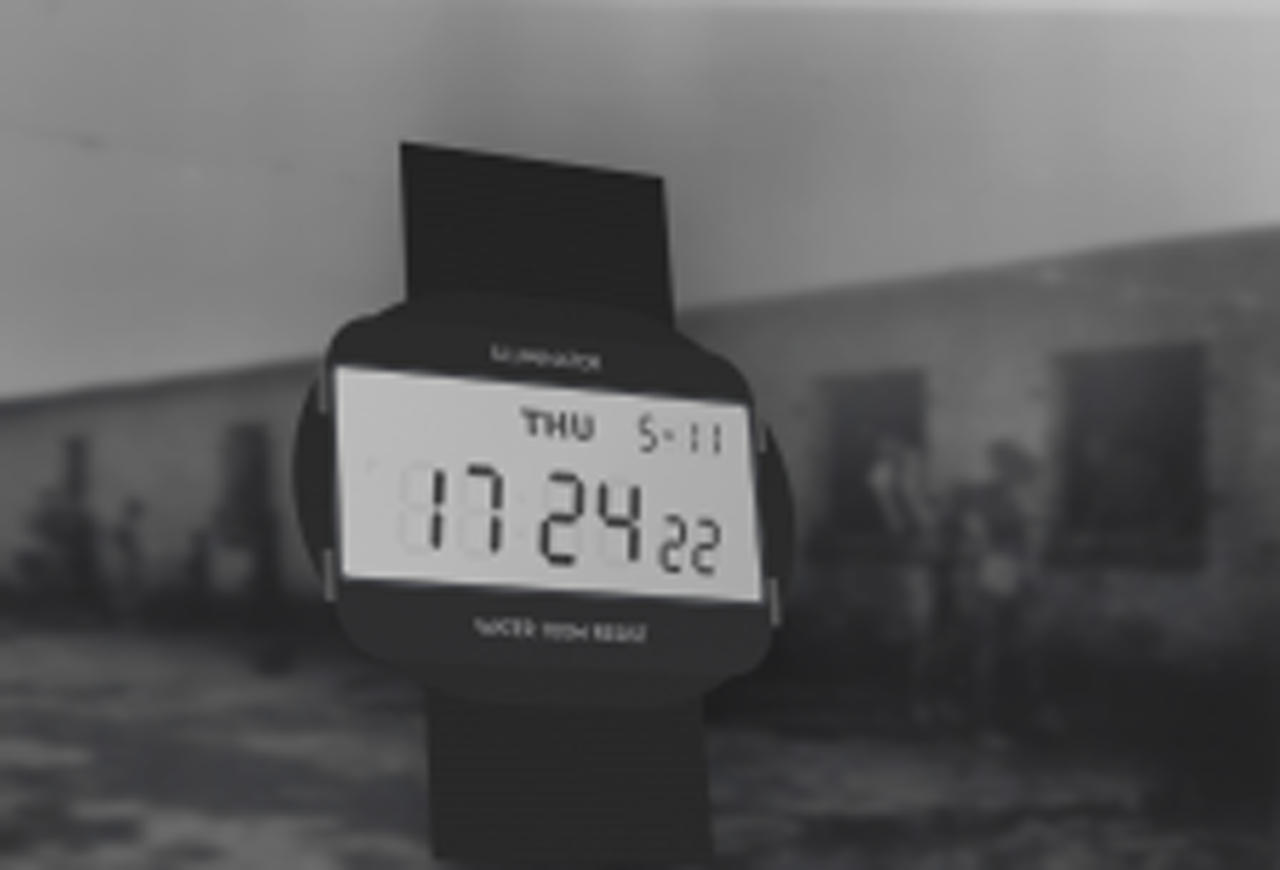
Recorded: h=17 m=24 s=22
